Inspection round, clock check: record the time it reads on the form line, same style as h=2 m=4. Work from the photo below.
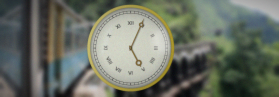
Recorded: h=5 m=4
